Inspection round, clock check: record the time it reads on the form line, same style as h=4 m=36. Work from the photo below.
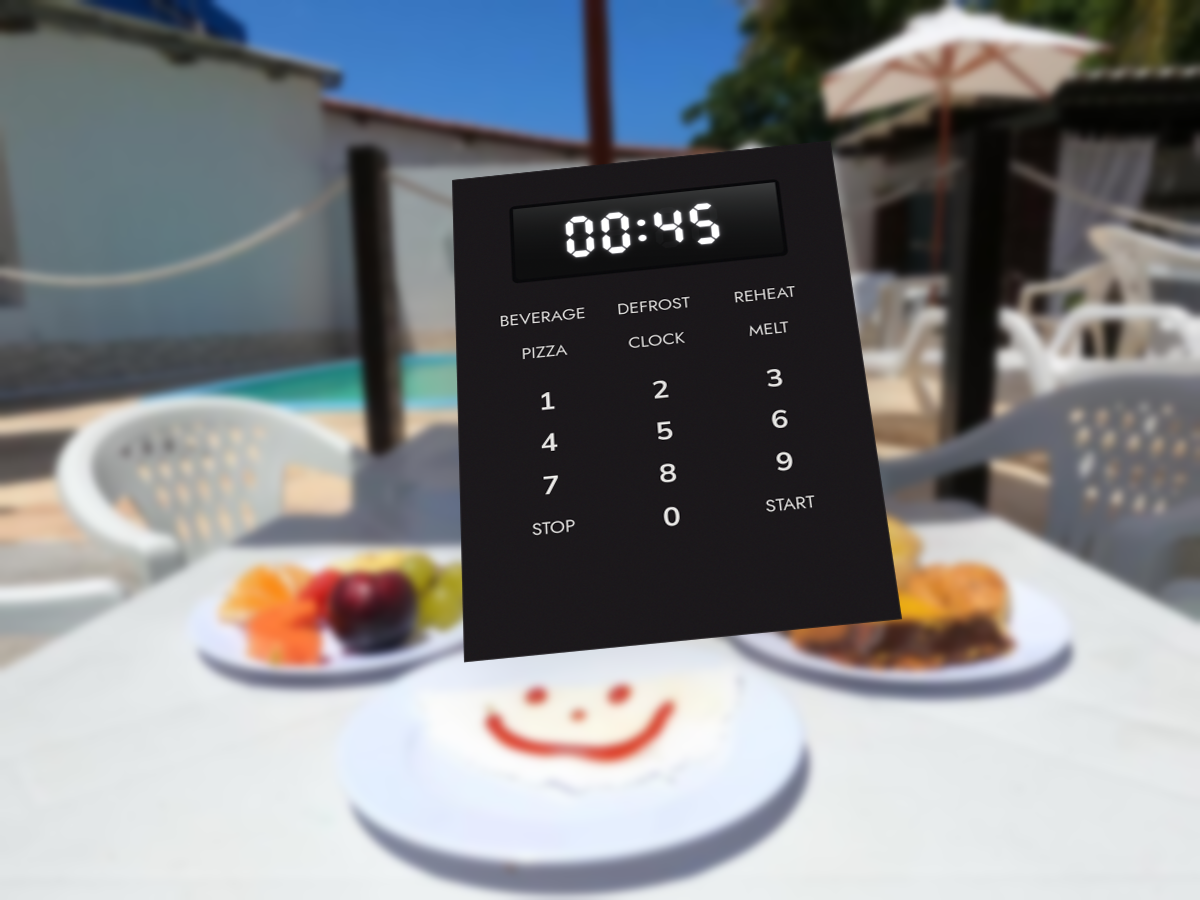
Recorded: h=0 m=45
